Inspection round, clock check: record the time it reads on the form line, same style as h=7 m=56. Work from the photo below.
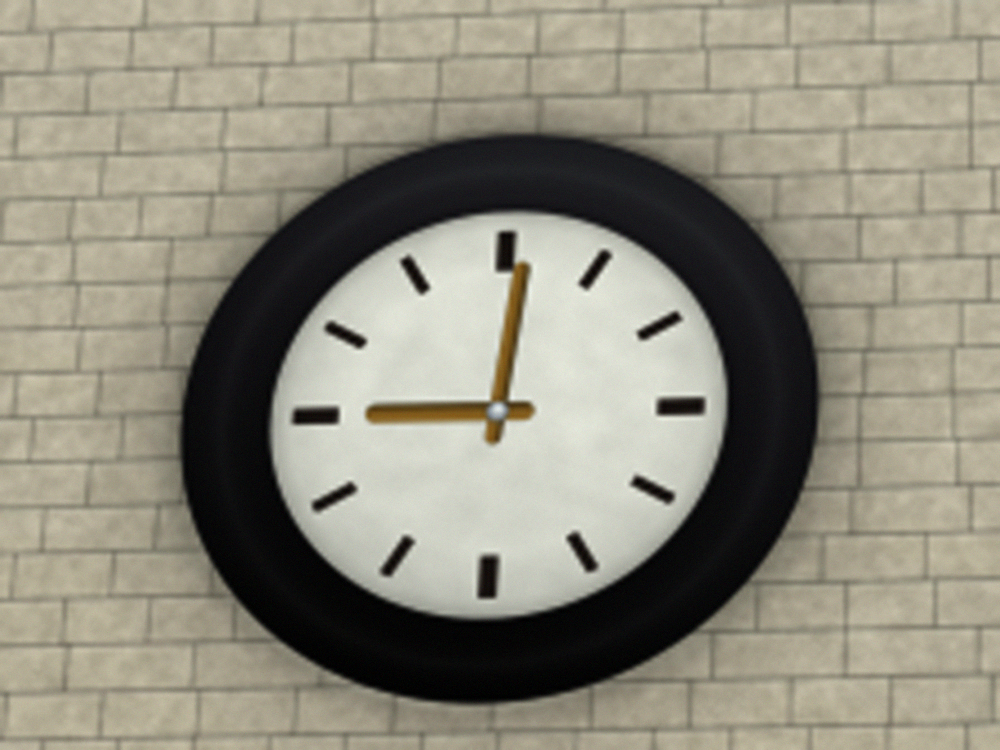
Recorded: h=9 m=1
